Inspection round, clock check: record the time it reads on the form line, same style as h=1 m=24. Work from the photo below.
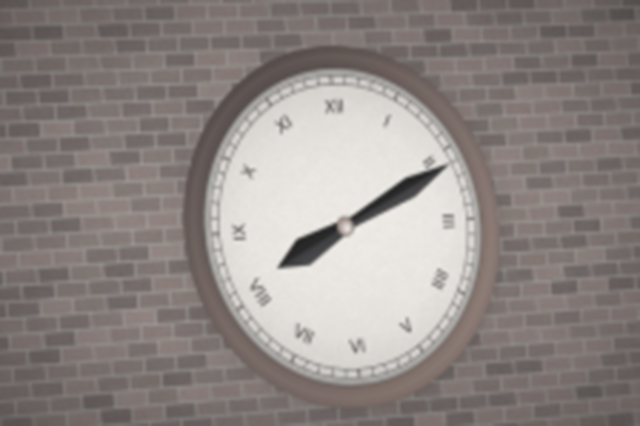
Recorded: h=8 m=11
